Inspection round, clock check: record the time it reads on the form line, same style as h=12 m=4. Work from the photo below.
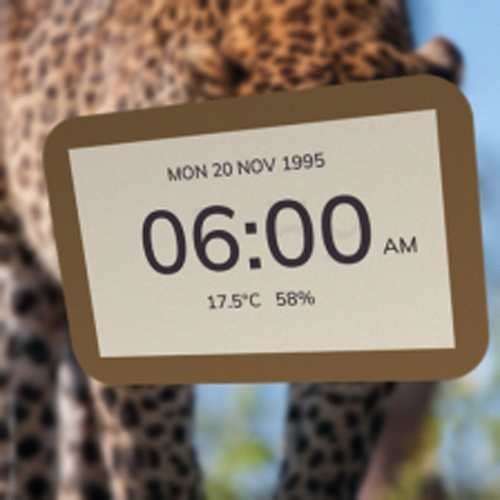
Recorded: h=6 m=0
